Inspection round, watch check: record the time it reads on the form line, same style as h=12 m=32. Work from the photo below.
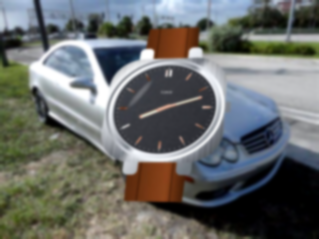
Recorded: h=8 m=12
